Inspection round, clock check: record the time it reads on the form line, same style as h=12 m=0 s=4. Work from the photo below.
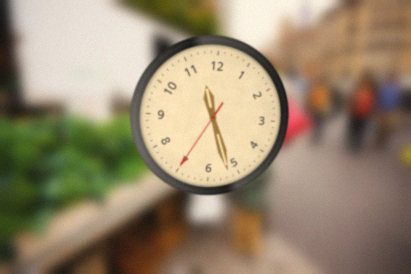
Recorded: h=11 m=26 s=35
